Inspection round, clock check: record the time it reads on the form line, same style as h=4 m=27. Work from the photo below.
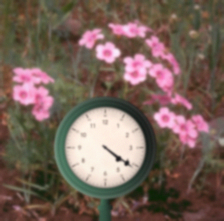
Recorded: h=4 m=21
